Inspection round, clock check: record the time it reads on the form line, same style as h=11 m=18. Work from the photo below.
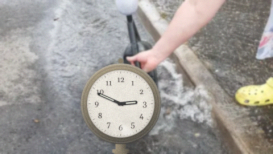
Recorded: h=2 m=49
